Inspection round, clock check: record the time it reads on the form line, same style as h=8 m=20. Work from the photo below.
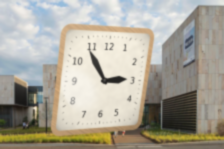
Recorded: h=2 m=54
